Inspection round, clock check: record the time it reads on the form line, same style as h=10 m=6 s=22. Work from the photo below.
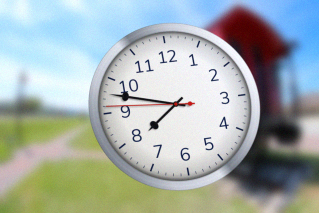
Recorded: h=7 m=47 s=46
